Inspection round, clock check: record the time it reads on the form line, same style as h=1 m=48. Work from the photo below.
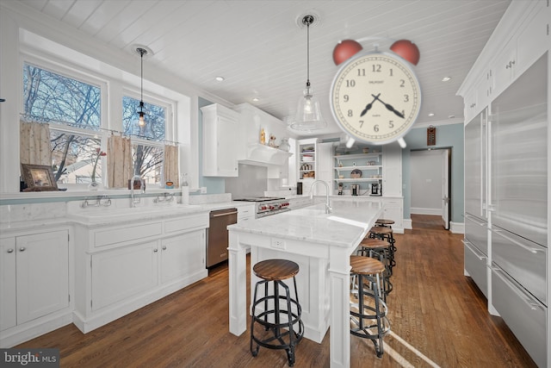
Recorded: h=7 m=21
